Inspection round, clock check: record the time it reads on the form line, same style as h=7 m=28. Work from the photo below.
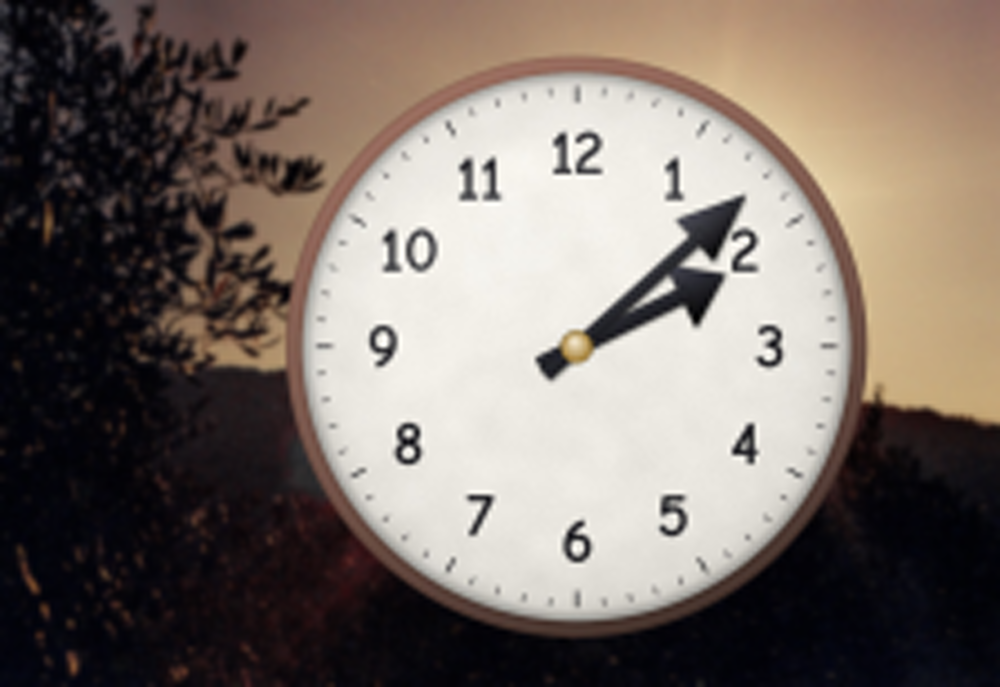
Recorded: h=2 m=8
